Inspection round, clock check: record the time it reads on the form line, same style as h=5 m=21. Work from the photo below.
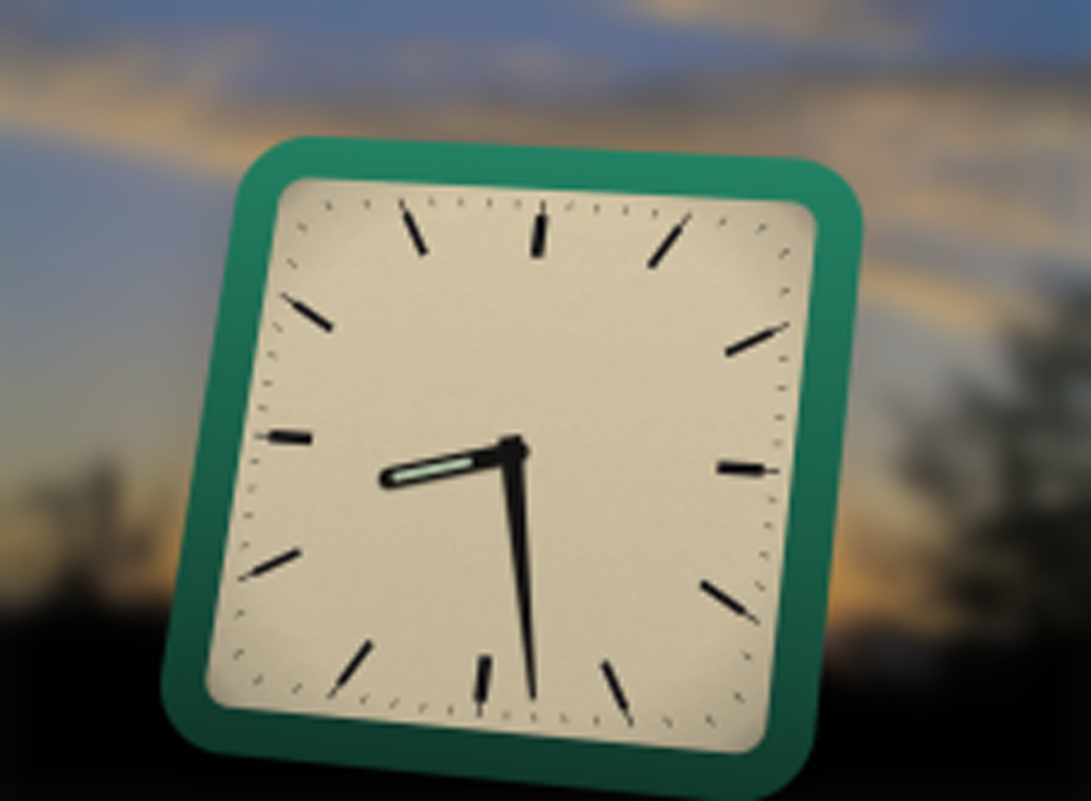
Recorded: h=8 m=28
